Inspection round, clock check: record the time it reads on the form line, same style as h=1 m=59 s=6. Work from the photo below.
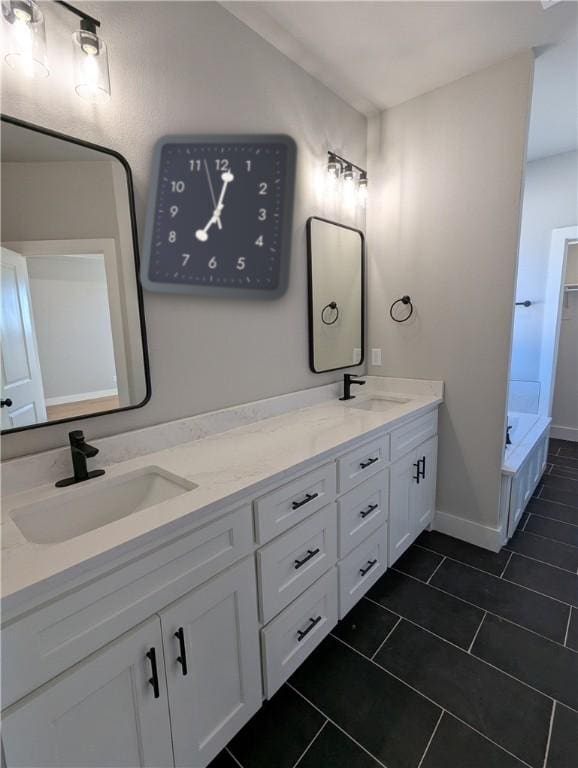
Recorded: h=7 m=1 s=57
